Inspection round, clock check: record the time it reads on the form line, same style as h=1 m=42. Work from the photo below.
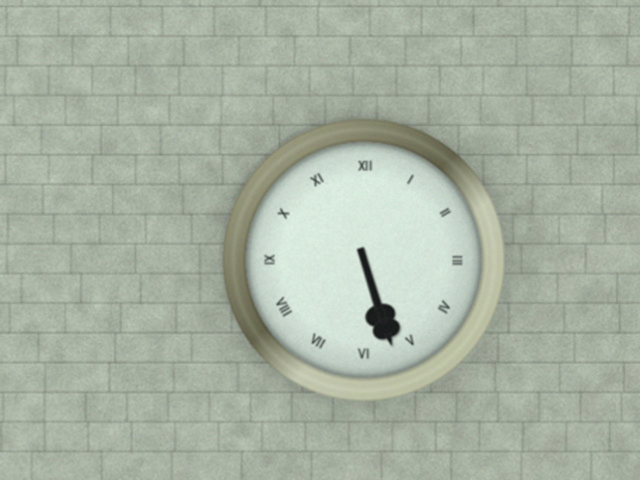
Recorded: h=5 m=27
